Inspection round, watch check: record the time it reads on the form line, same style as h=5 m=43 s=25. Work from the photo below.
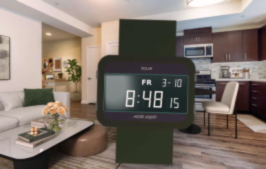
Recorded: h=8 m=48 s=15
